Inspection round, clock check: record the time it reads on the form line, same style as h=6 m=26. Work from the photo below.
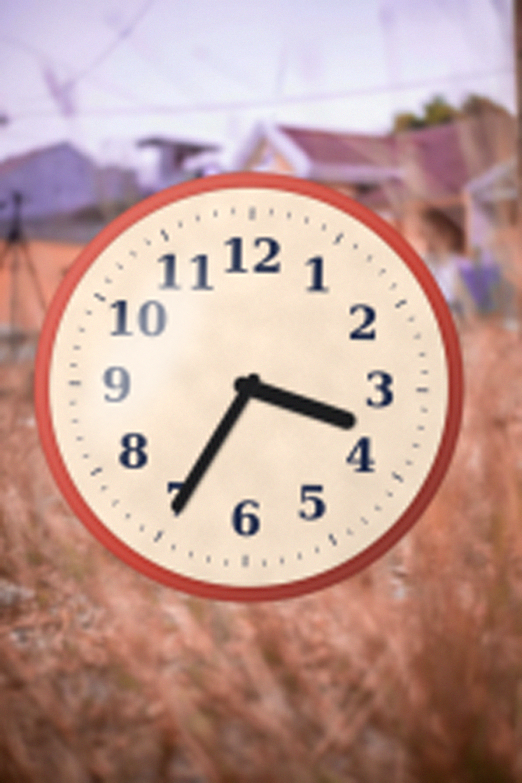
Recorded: h=3 m=35
